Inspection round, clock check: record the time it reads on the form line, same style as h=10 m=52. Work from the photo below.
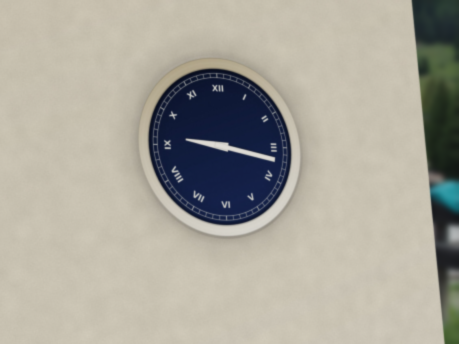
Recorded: h=9 m=17
